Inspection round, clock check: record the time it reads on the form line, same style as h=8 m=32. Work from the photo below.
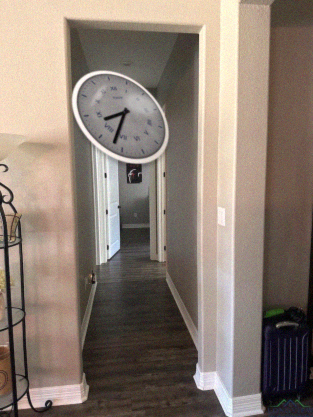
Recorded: h=8 m=37
